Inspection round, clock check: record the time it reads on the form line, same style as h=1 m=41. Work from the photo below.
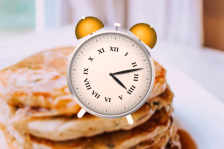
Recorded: h=4 m=12
